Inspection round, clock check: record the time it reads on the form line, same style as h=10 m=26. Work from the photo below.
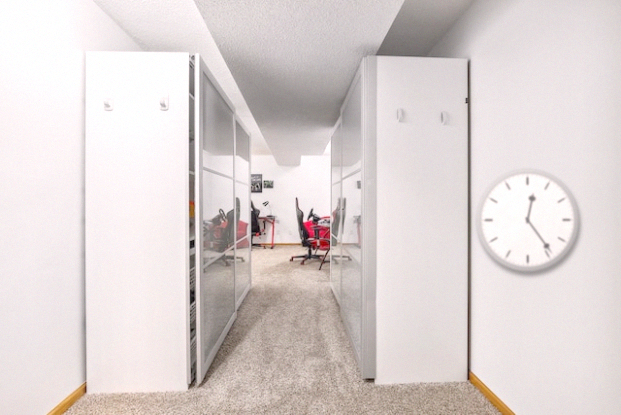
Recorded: h=12 m=24
